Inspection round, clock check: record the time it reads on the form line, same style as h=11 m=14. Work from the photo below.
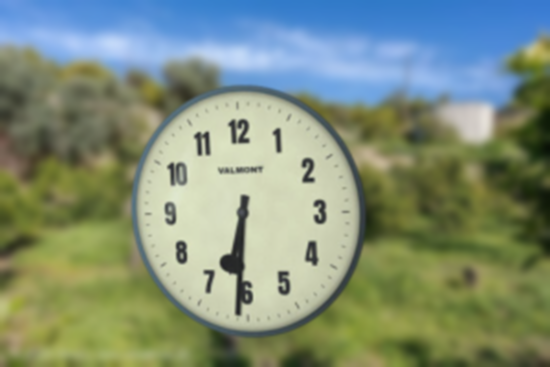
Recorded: h=6 m=31
